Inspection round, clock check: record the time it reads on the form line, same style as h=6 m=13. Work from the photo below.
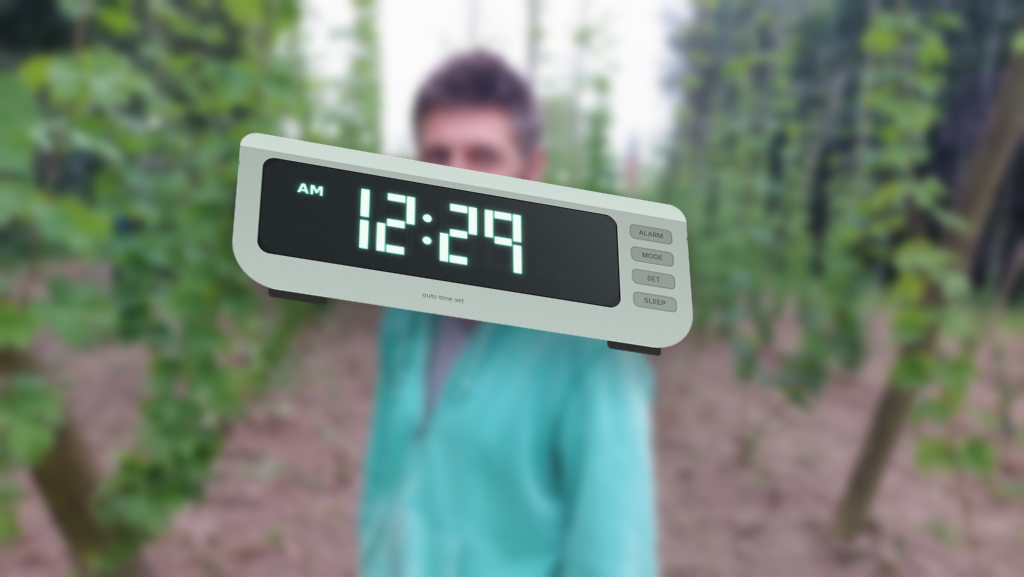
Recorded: h=12 m=29
